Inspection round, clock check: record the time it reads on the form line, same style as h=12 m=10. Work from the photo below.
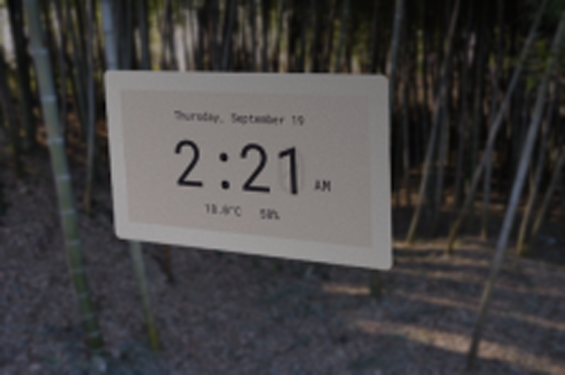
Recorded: h=2 m=21
